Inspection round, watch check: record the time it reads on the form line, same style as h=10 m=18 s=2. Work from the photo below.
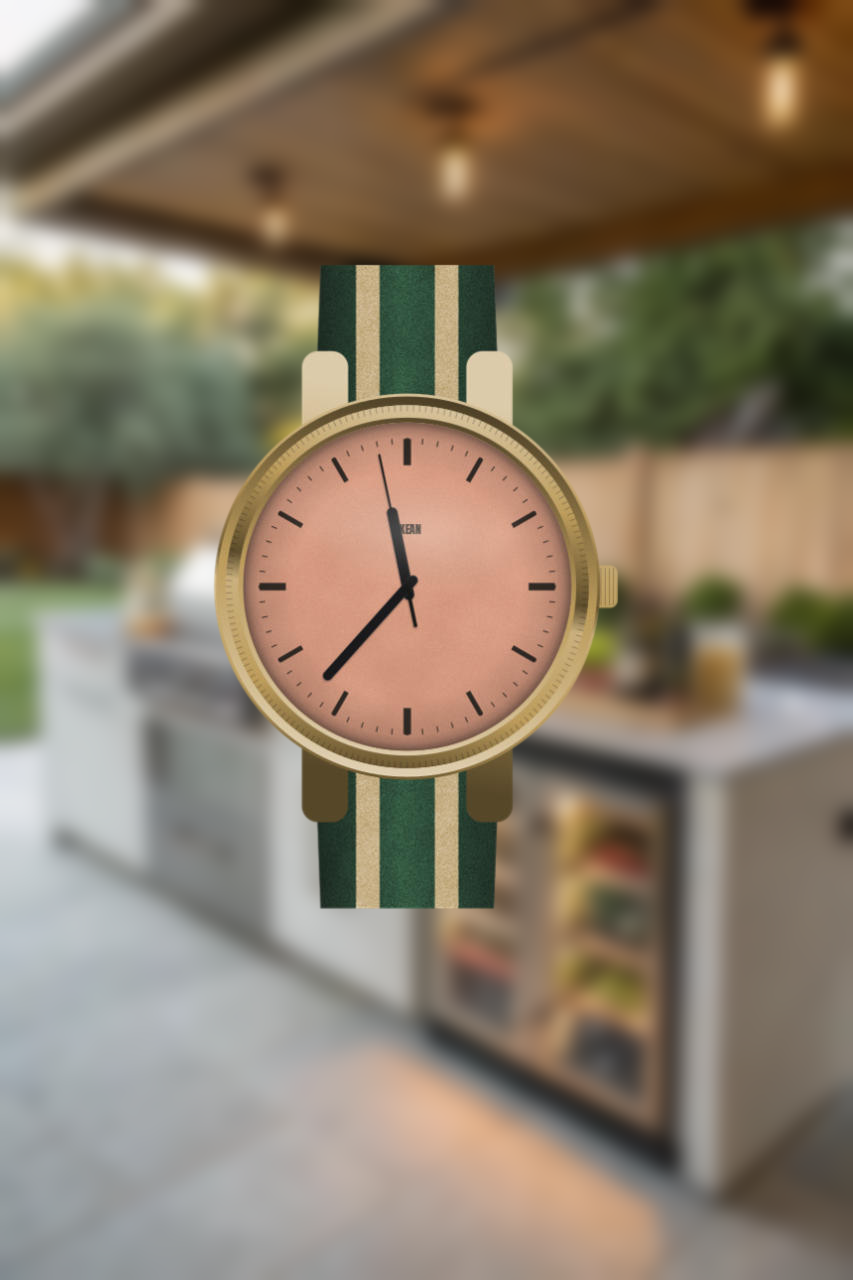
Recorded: h=11 m=36 s=58
